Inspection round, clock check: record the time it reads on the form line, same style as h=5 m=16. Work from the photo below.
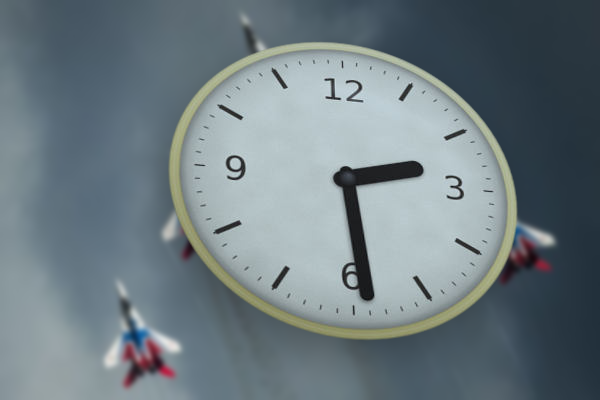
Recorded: h=2 m=29
